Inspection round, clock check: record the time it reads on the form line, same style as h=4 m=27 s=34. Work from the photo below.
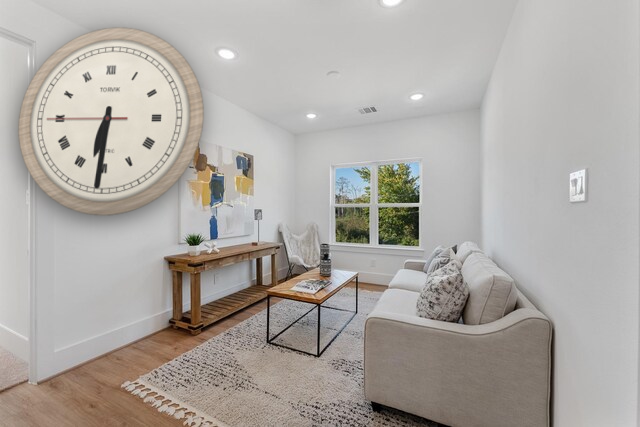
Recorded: h=6 m=30 s=45
